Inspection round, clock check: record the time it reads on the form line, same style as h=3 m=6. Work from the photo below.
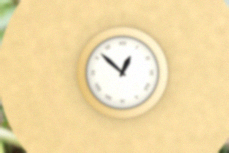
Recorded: h=12 m=52
